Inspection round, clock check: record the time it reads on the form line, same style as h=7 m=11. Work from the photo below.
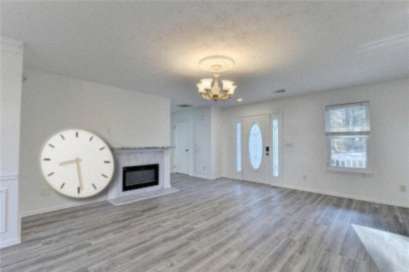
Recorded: h=8 m=29
